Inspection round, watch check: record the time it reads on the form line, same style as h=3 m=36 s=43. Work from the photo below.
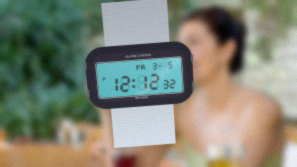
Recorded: h=12 m=12 s=32
